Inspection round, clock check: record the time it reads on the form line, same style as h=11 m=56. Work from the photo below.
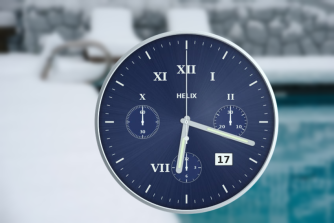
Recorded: h=6 m=18
